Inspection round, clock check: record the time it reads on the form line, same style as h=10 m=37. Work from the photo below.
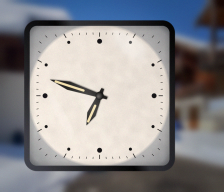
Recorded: h=6 m=48
